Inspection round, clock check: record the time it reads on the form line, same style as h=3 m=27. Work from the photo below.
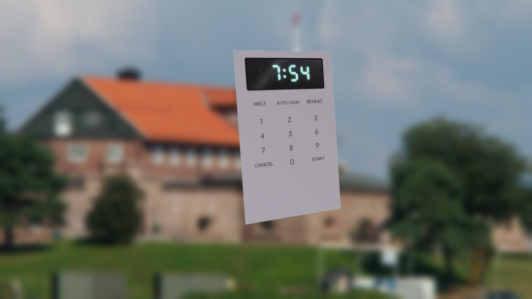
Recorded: h=7 m=54
